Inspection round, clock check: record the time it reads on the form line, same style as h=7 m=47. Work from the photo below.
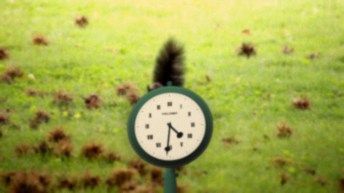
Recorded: h=4 m=31
